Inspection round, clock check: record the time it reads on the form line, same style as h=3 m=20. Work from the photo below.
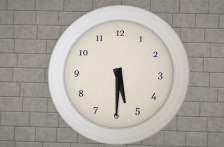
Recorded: h=5 m=30
